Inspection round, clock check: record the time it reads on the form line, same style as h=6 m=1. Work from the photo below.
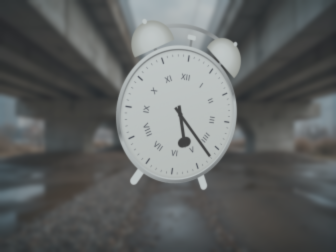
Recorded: h=5 m=22
